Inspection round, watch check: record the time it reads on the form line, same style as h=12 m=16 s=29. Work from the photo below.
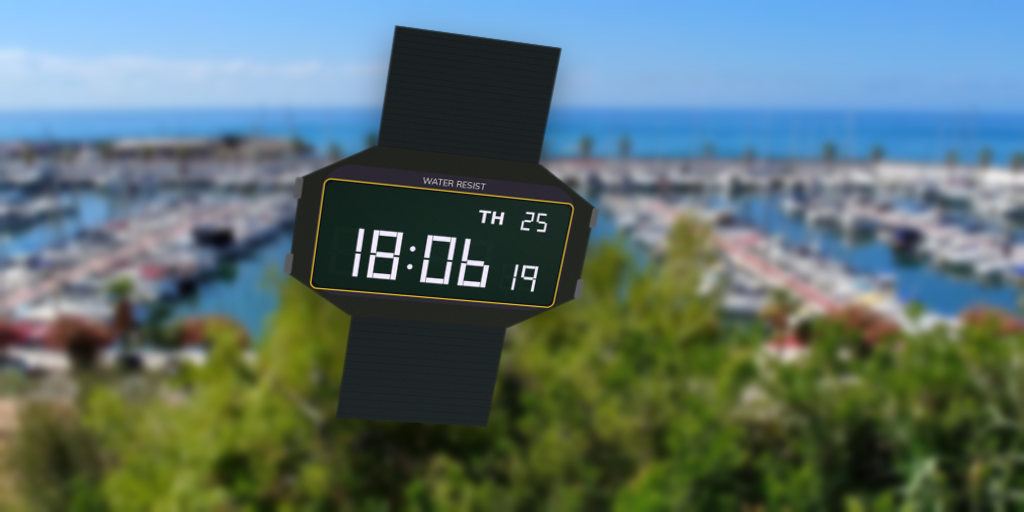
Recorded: h=18 m=6 s=19
